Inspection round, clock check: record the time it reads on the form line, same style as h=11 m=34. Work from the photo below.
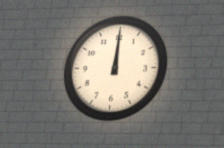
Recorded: h=12 m=0
